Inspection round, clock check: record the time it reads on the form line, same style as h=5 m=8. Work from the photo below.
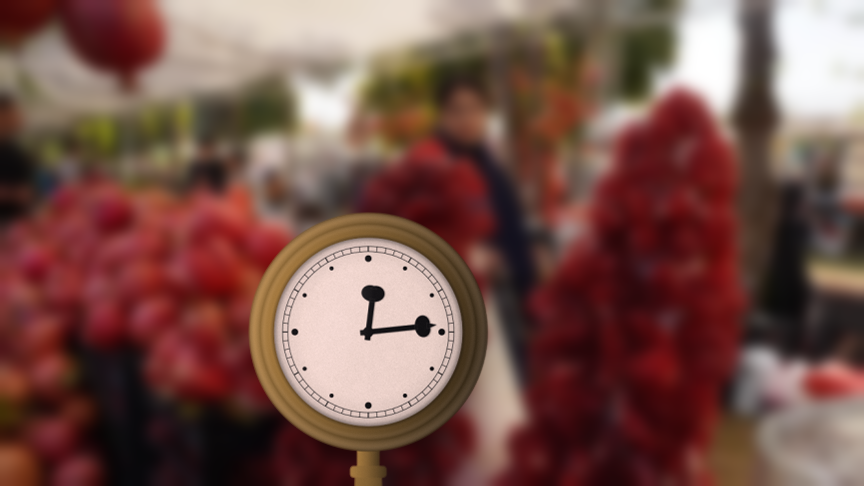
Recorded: h=12 m=14
